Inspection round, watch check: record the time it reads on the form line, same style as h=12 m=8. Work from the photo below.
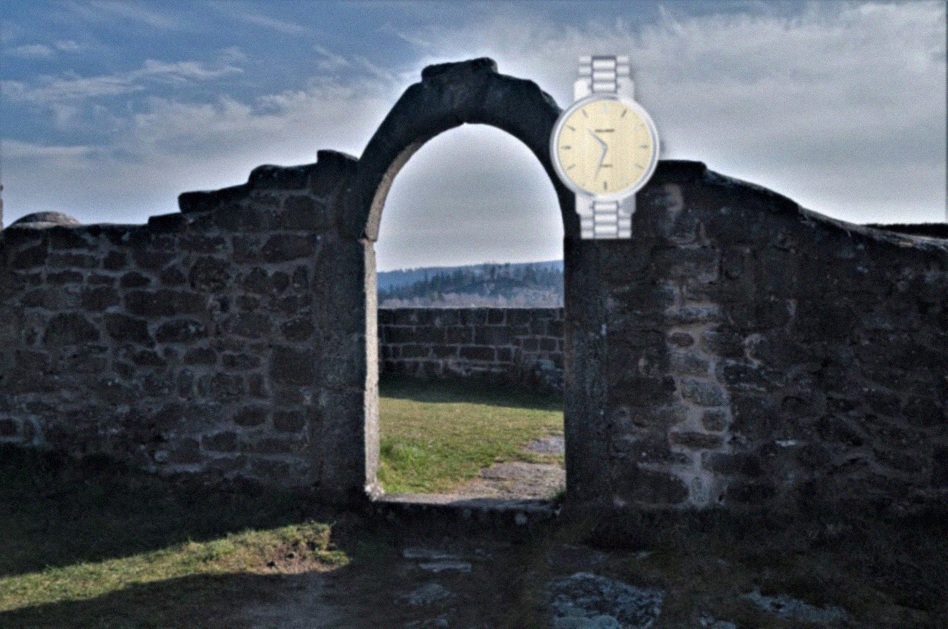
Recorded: h=10 m=33
